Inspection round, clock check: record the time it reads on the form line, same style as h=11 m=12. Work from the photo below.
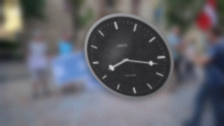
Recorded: h=8 m=17
